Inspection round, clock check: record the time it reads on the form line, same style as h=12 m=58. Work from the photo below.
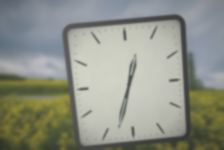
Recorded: h=12 m=33
